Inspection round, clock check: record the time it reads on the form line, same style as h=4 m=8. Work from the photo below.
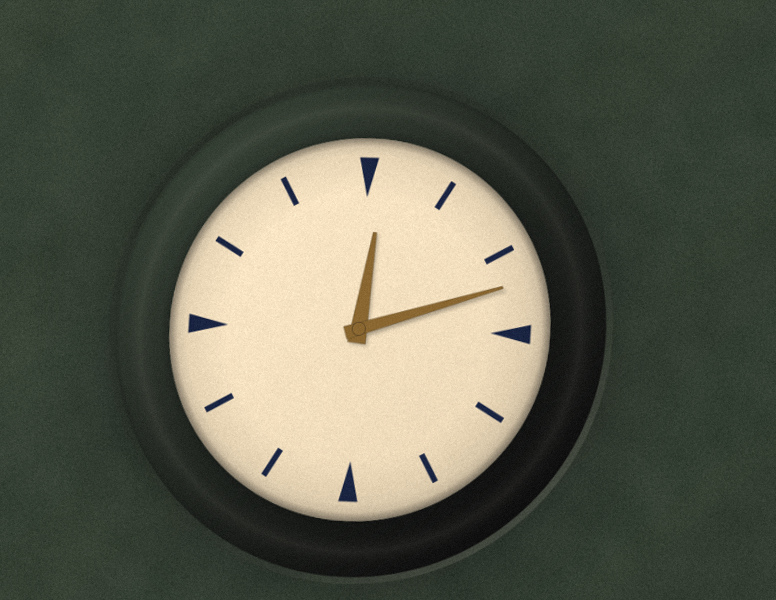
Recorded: h=12 m=12
